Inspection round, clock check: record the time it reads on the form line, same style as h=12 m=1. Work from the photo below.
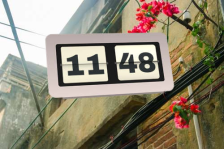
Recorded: h=11 m=48
